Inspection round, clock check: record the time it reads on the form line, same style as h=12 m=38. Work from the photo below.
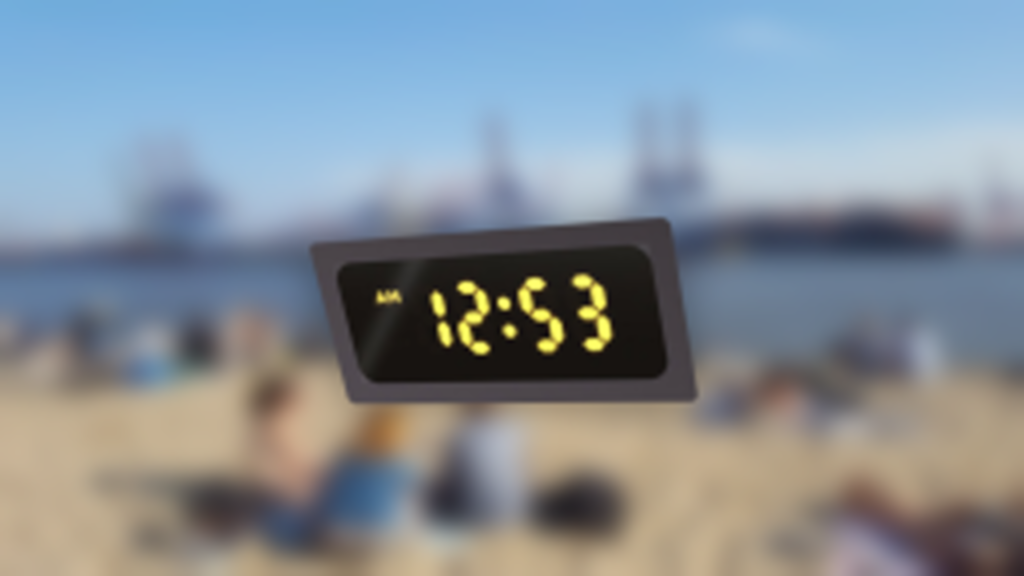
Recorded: h=12 m=53
